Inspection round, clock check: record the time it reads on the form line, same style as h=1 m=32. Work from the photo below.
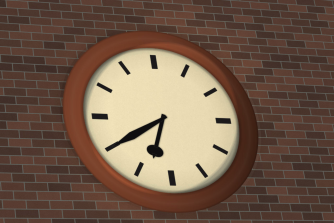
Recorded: h=6 m=40
